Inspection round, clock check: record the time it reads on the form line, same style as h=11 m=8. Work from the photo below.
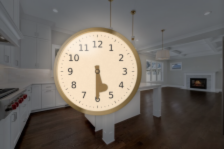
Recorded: h=5 m=30
